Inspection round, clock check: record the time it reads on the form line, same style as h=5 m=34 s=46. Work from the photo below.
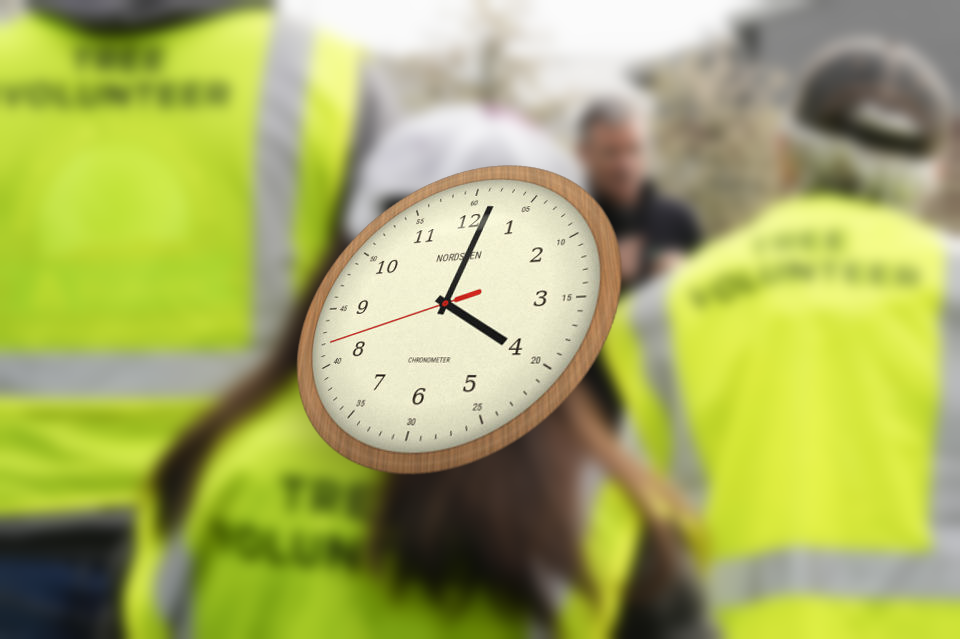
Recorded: h=4 m=1 s=42
